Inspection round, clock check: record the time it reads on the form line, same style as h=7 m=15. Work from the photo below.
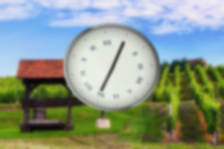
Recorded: h=7 m=5
